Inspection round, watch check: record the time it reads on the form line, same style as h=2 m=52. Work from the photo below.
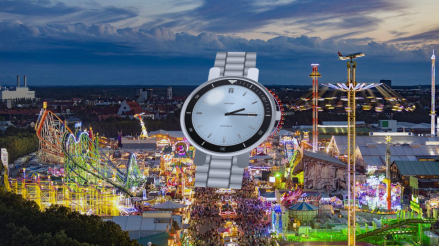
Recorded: h=2 m=15
